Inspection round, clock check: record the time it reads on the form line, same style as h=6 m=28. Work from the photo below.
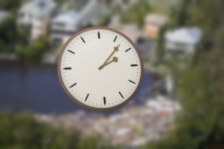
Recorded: h=2 m=7
